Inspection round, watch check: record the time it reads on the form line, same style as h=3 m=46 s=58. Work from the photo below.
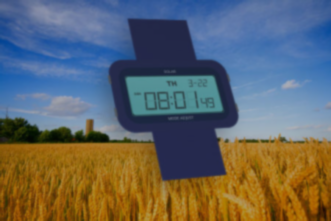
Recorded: h=8 m=1 s=49
